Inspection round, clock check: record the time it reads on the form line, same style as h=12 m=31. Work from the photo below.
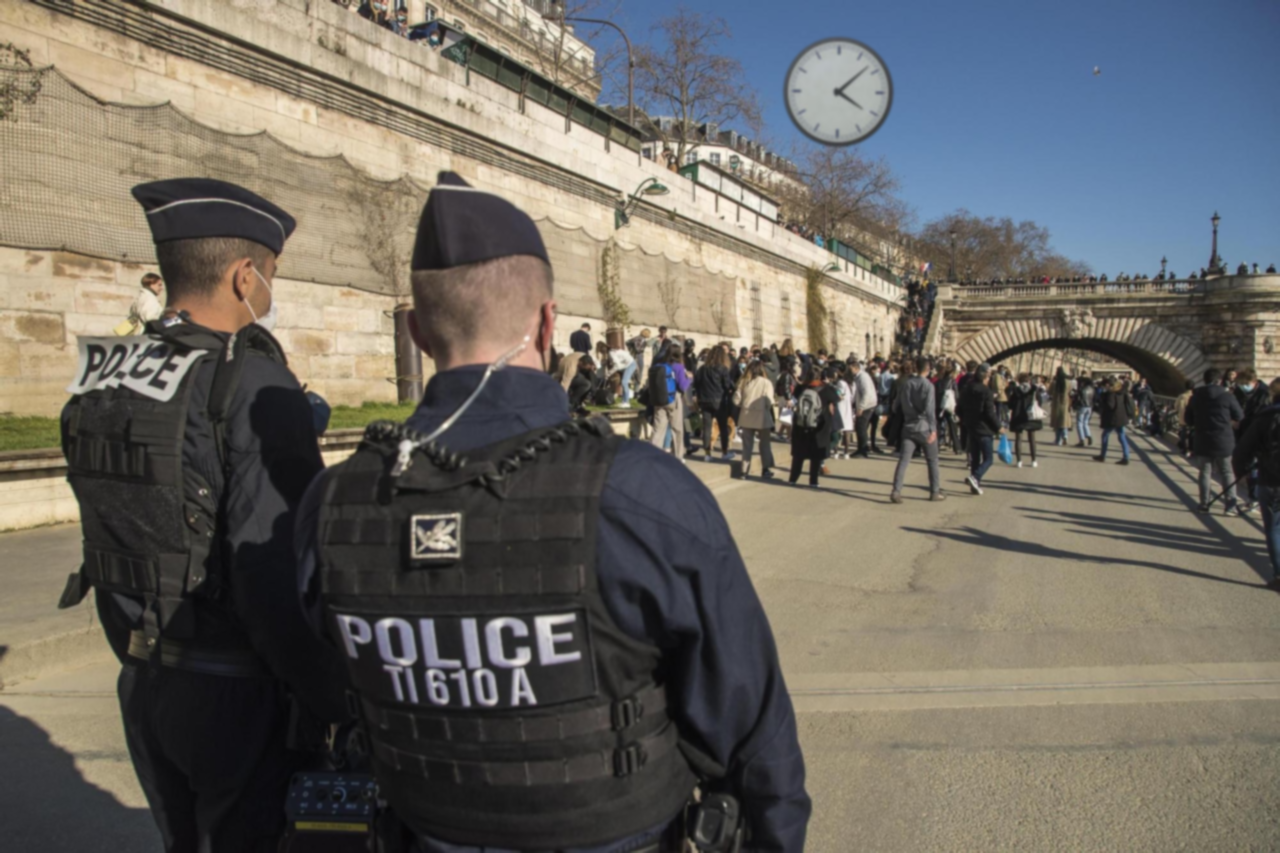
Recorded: h=4 m=8
